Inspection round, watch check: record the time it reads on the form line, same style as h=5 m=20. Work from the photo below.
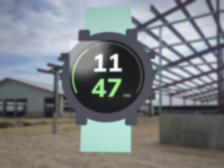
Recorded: h=11 m=47
